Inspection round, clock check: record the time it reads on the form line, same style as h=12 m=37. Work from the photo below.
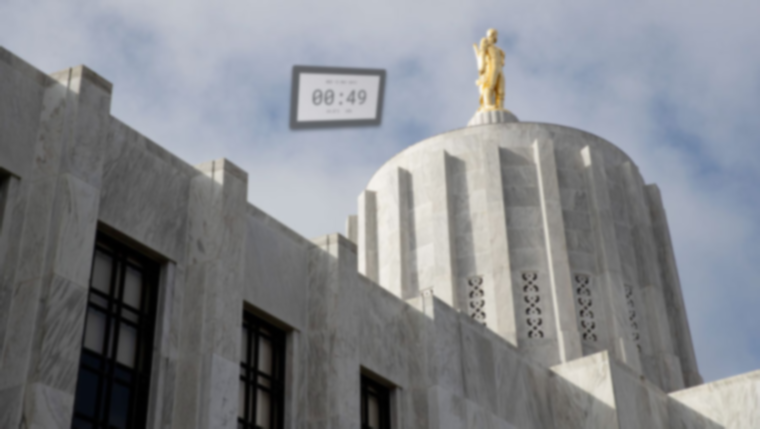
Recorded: h=0 m=49
